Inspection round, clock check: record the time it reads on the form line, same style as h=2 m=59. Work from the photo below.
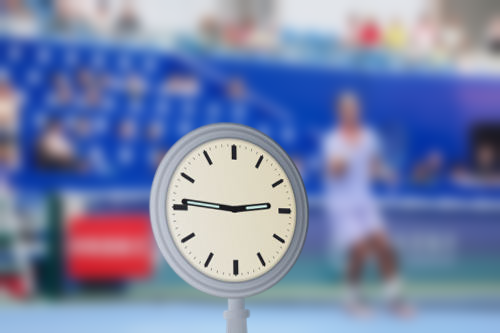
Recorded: h=2 m=46
